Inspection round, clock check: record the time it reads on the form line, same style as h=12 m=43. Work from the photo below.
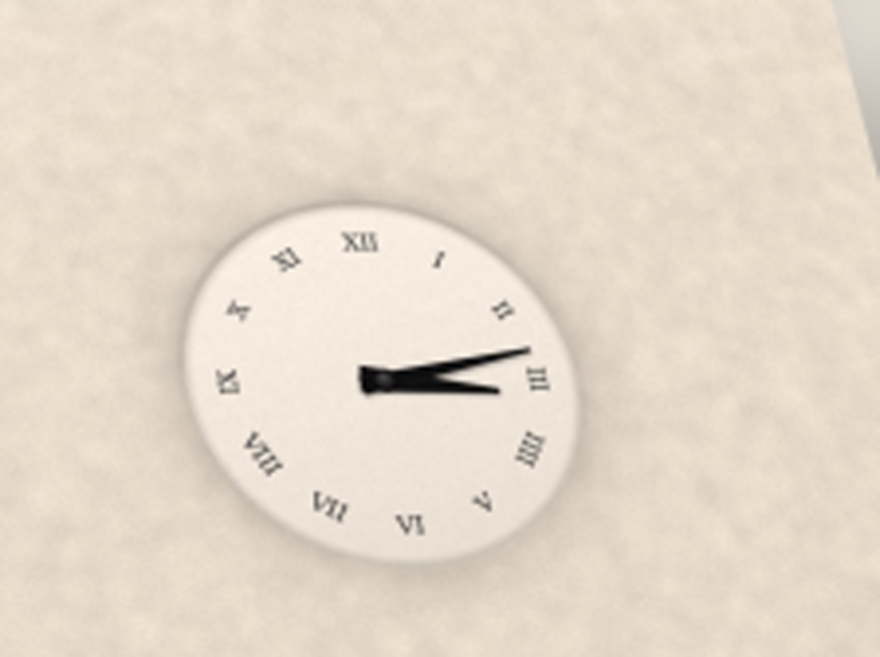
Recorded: h=3 m=13
